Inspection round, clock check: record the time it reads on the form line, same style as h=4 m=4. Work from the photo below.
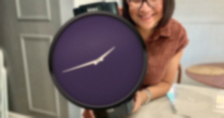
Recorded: h=1 m=42
